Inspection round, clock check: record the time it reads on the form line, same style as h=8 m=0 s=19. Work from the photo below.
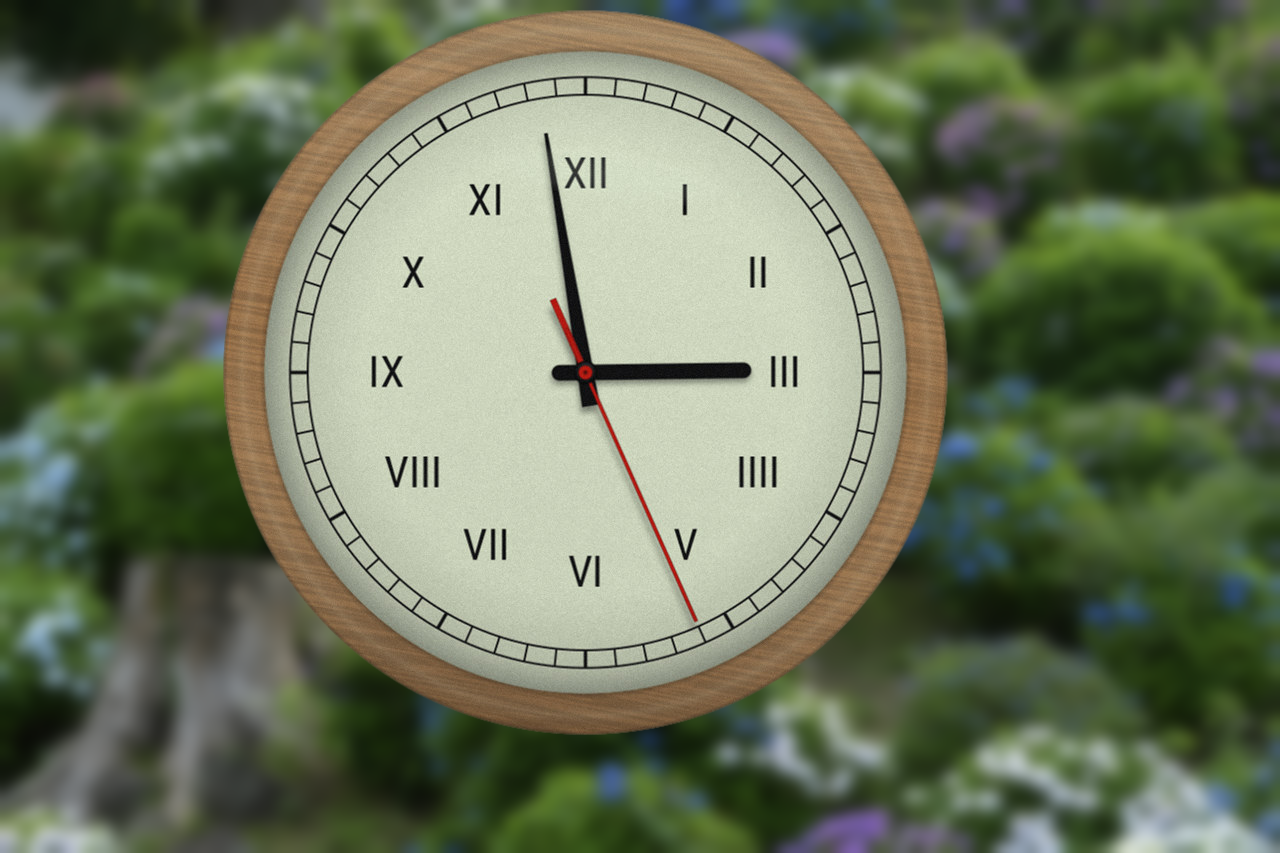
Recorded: h=2 m=58 s=26
